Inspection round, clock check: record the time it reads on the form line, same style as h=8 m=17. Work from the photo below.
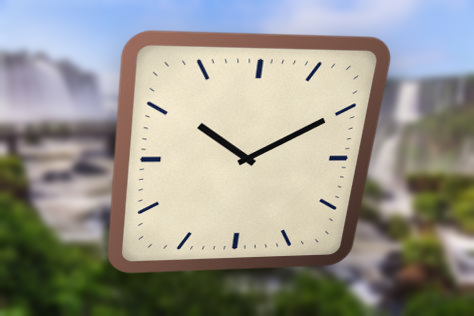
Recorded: h=10 m=10
